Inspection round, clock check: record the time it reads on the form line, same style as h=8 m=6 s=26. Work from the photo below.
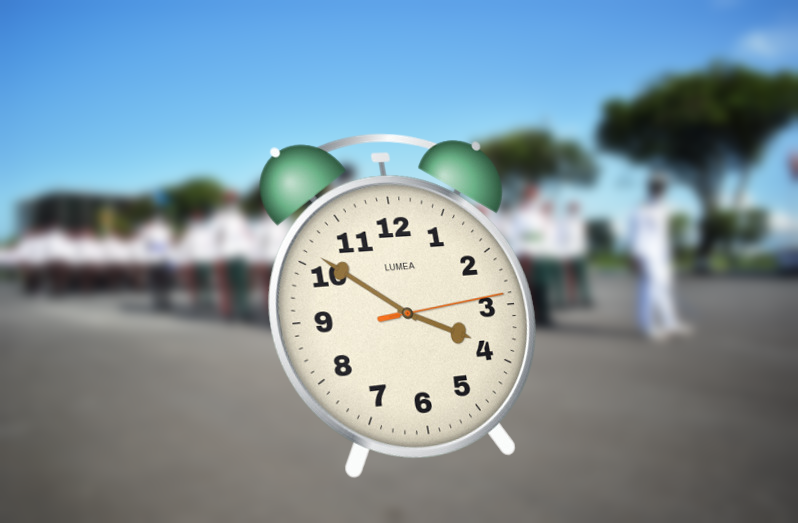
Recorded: h=3 m=51 s=14
